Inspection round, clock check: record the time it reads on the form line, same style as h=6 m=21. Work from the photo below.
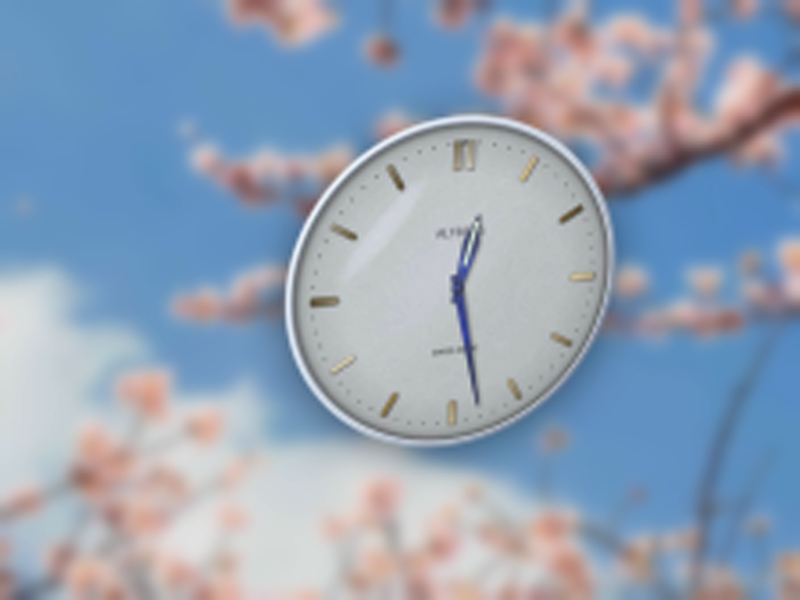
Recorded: h=12 m=28
